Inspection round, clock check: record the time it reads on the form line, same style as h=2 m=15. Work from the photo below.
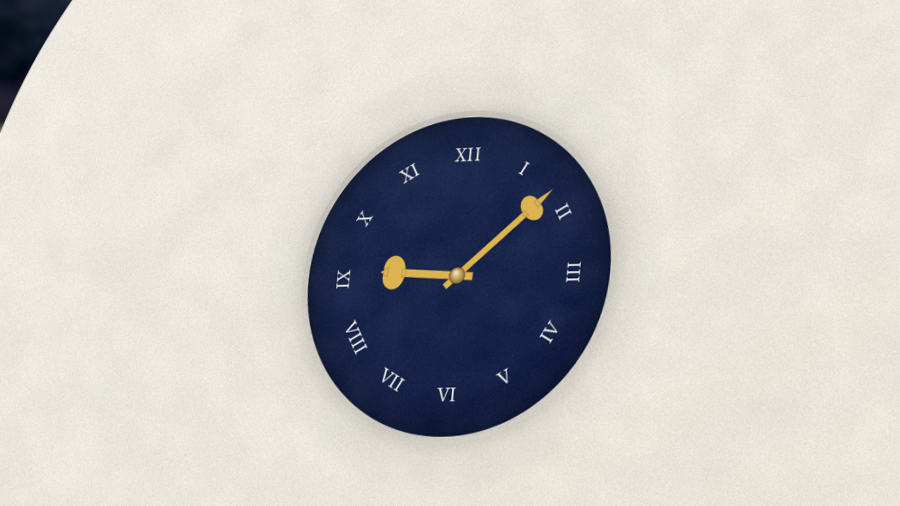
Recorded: h=9 m=8
